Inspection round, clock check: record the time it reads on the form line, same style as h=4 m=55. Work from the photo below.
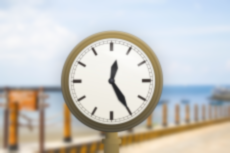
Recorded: h=12 m=25
